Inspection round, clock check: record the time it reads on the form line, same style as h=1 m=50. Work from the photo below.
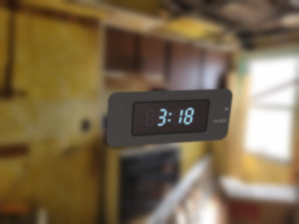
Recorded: h=3 m=18
